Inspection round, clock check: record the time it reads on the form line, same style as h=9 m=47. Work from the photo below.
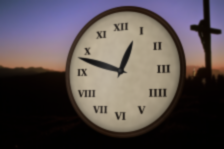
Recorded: h=12 m=48
